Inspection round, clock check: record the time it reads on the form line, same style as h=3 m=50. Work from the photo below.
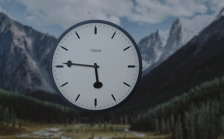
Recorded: h=5 m=46
